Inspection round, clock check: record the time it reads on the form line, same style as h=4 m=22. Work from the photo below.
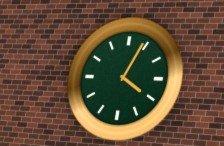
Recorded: h=4 m=4
